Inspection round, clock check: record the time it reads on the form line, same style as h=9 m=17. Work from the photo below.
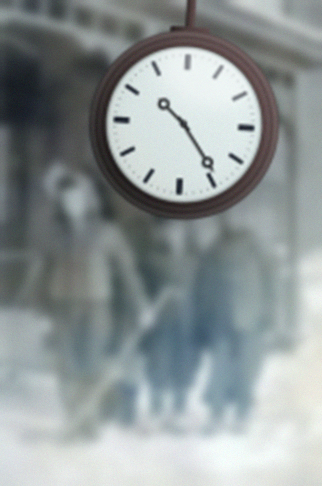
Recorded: h=10 m=24
